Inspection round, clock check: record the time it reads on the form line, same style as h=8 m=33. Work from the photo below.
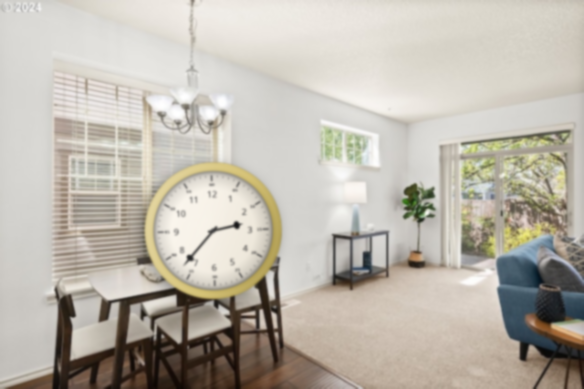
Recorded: h=2 m=37
